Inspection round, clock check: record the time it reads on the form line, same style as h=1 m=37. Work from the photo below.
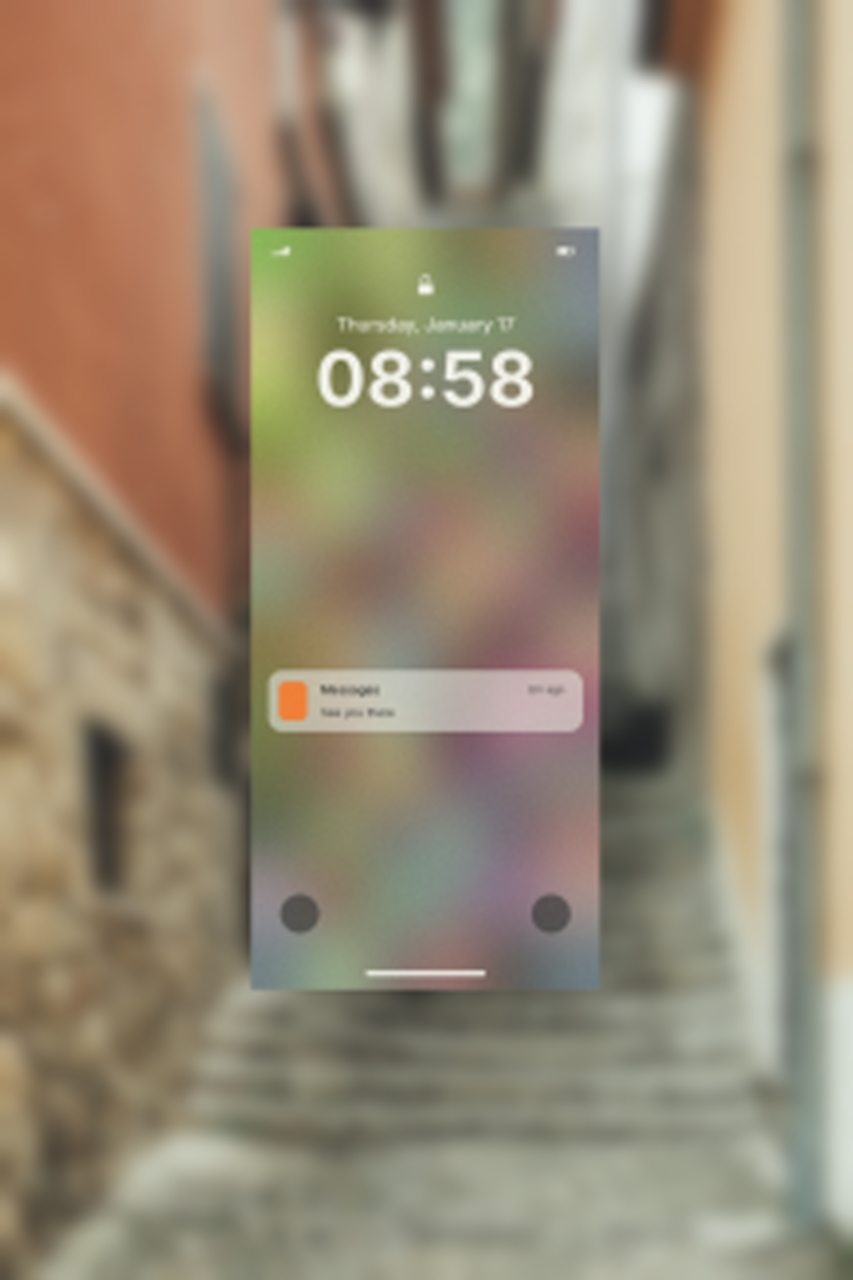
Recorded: h=8 m=58
